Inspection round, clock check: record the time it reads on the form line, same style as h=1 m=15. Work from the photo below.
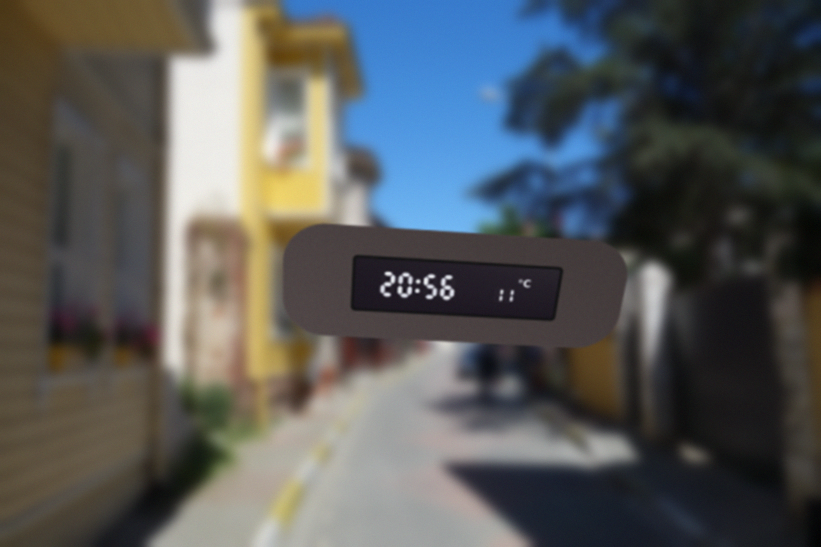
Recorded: h=20 m=56
